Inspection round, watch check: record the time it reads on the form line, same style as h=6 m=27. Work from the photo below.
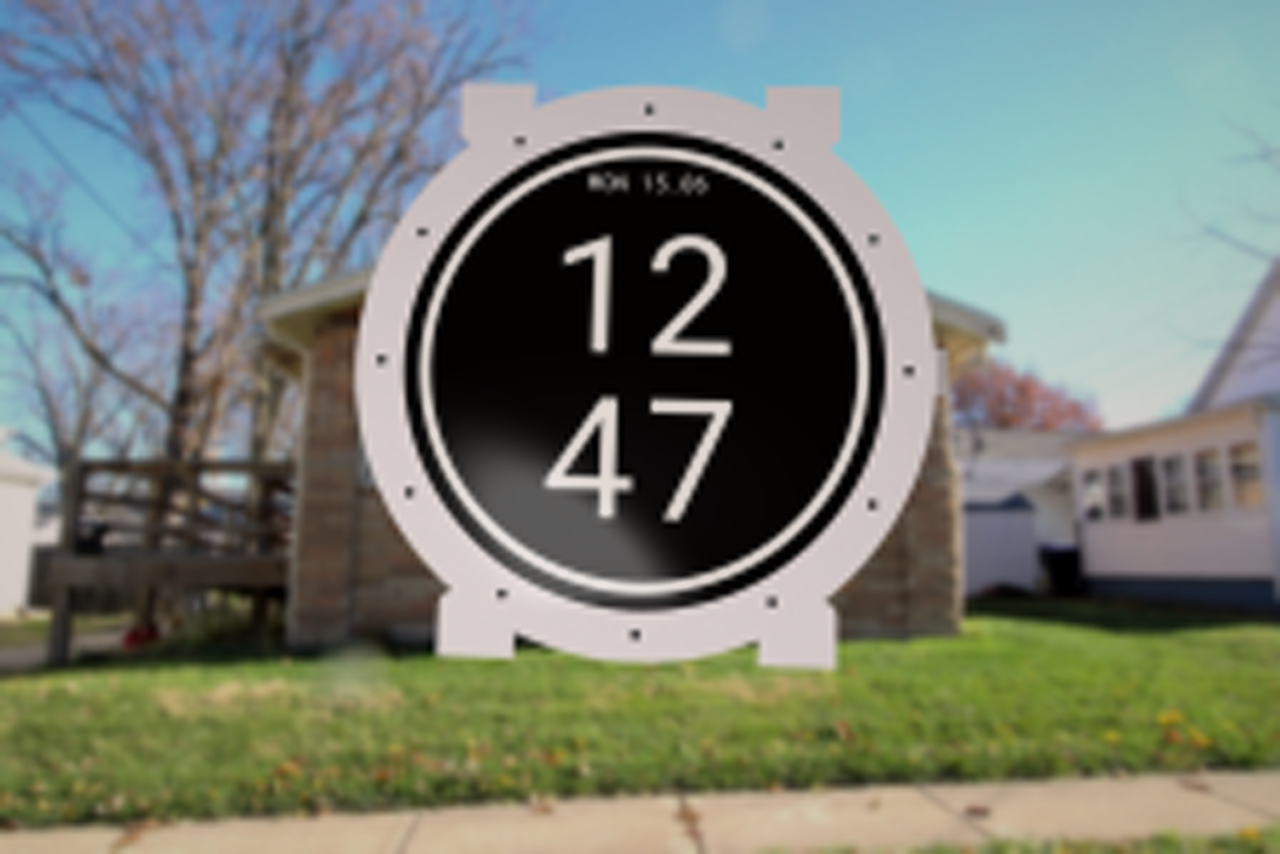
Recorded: h=12 m=47
